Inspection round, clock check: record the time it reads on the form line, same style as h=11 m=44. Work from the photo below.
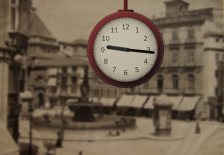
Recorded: h=9 m=16
